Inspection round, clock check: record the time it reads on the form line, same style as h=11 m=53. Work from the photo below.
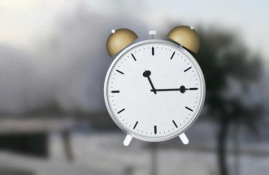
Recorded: h=11 m=15
